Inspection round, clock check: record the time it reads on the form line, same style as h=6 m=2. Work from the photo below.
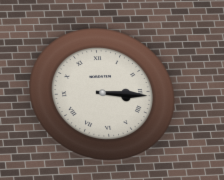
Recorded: h=3 m=16
